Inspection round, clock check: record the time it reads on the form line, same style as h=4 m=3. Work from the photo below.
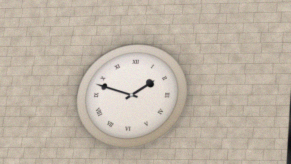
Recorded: h=1 m=48
